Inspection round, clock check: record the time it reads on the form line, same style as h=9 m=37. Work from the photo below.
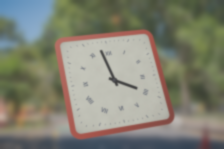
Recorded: h=3 m=58
